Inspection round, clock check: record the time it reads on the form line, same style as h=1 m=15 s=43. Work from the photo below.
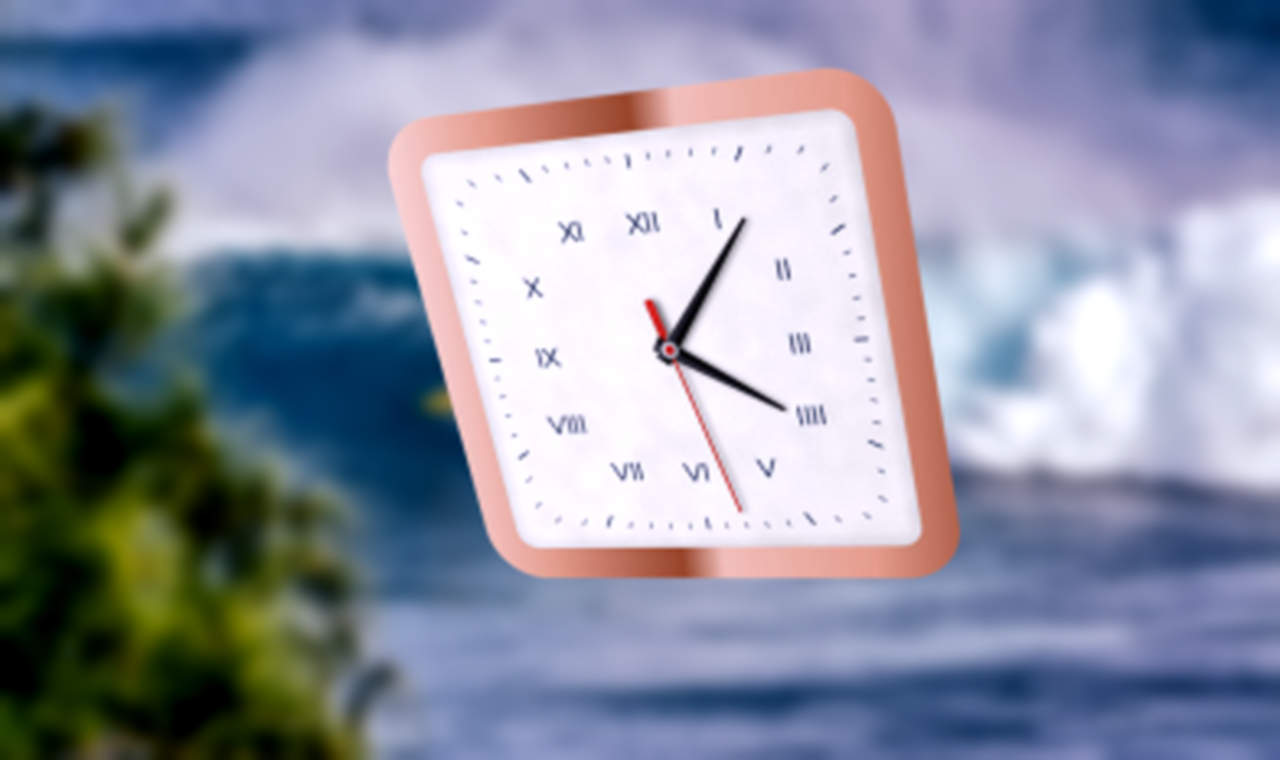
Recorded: h=4 m=6 s=28
